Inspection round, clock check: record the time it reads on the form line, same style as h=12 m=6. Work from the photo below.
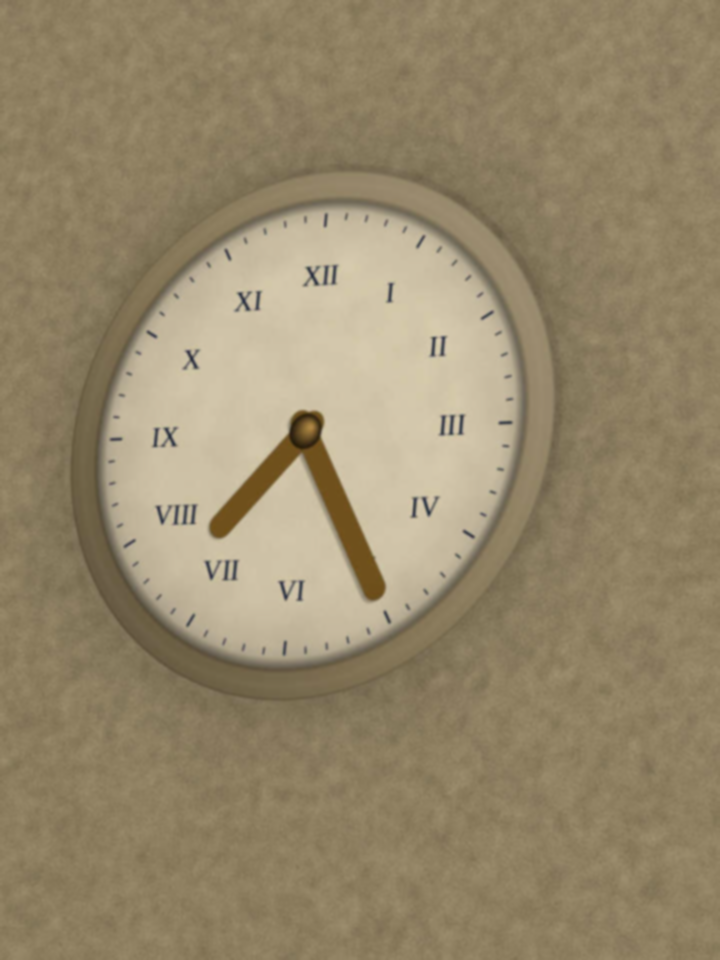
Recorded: h=7 m=25
